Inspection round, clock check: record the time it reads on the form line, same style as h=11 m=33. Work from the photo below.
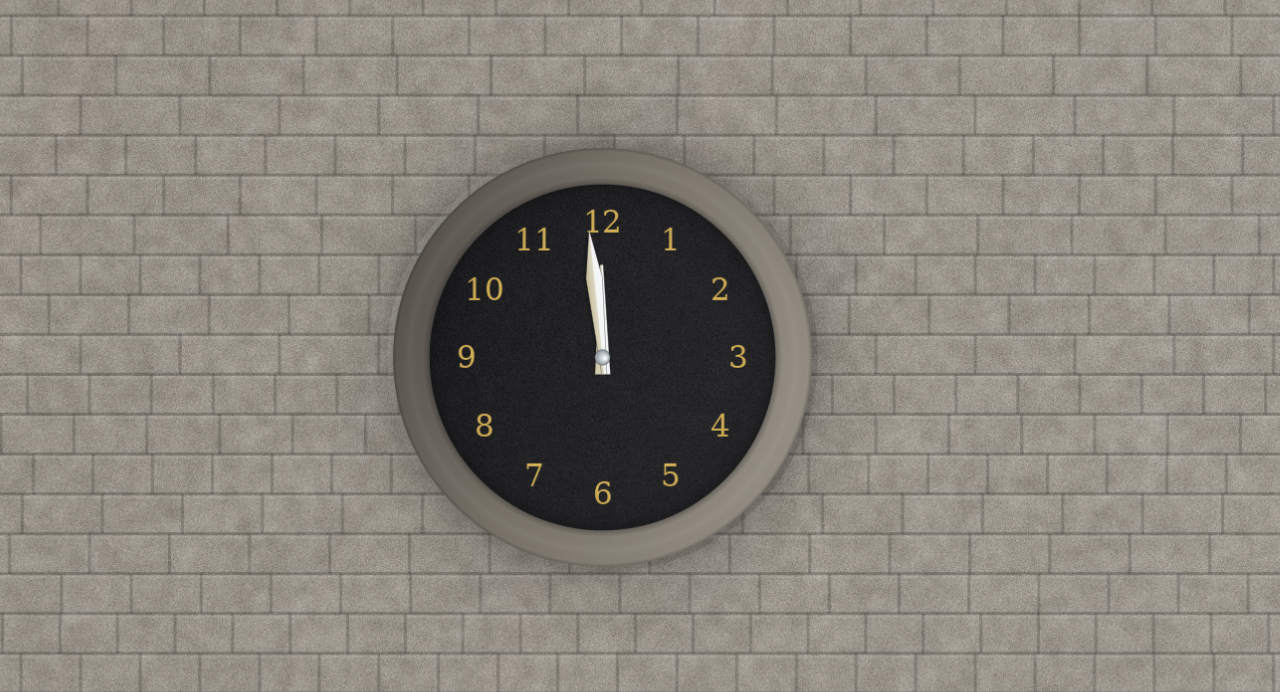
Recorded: h=11 m=59
